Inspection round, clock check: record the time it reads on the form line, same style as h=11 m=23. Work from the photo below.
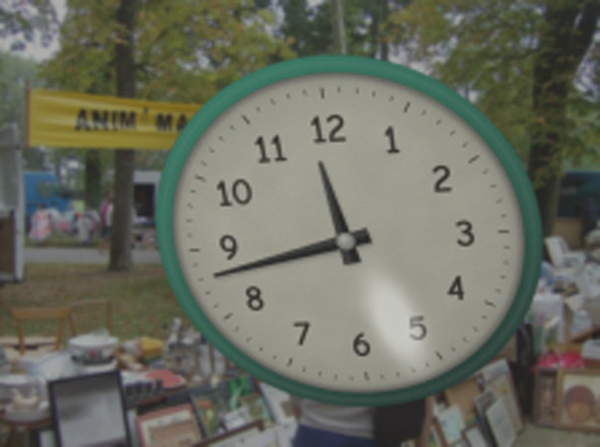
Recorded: h=11 m=43
